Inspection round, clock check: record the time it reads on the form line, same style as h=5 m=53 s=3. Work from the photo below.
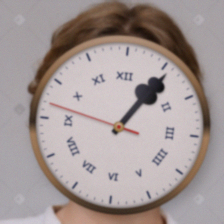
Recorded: h=1 m=5 s=47
